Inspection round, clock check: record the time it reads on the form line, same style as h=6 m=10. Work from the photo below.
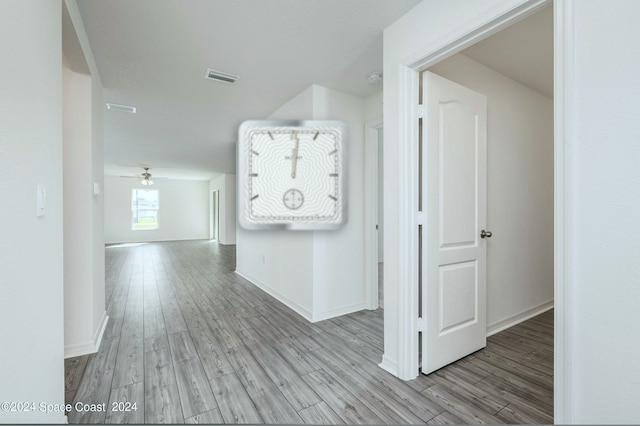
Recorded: h=12 m=1
